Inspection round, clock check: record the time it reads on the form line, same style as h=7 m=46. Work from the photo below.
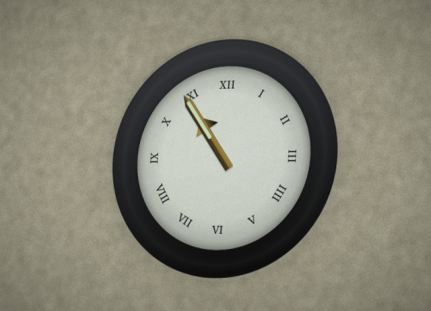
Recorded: h=10 m=54
